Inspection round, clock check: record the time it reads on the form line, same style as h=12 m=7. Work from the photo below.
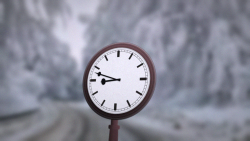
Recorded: h=8 m=48
